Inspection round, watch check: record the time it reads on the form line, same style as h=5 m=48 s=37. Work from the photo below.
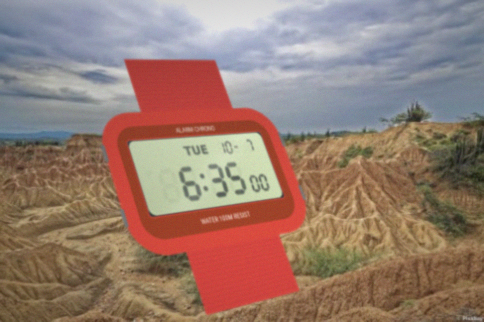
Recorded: h=6 m=35 s=0
